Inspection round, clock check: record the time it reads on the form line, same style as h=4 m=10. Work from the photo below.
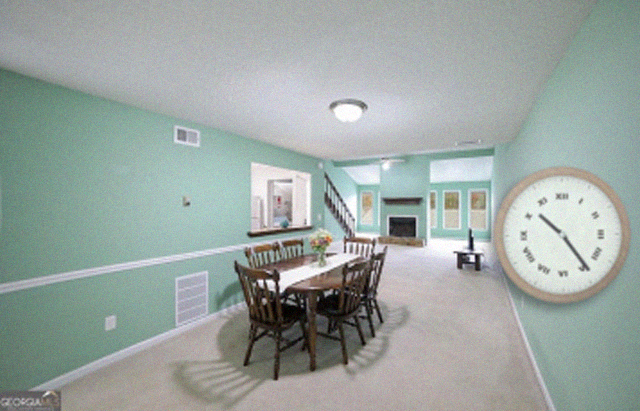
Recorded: h=10 m=24
